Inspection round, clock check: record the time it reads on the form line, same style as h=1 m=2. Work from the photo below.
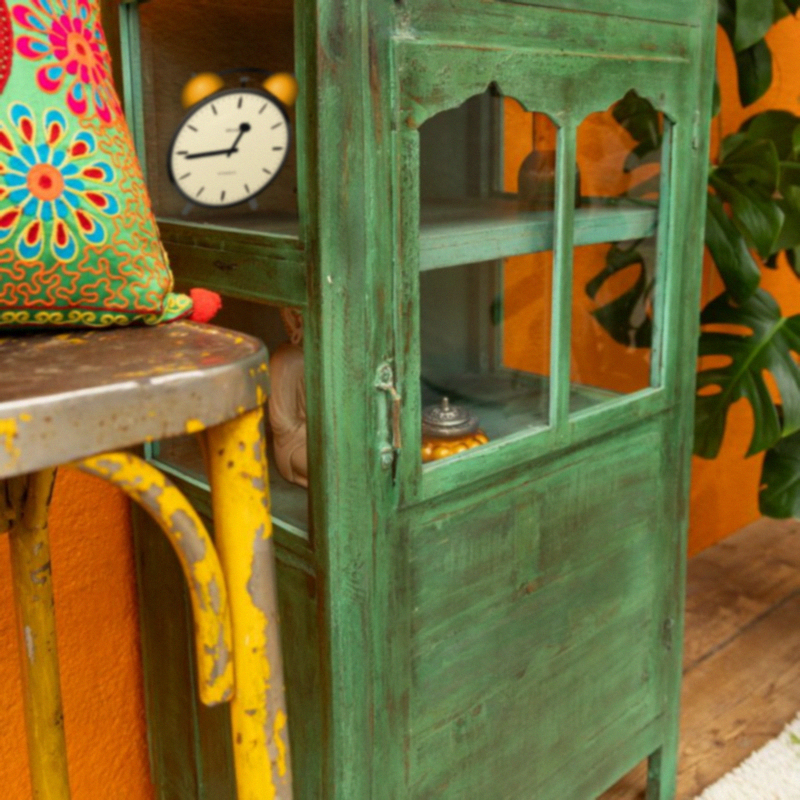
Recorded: h=12 m=44
